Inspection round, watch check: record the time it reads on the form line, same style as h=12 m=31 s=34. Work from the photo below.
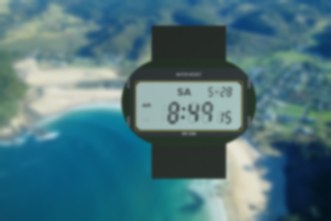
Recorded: h=8 m=49 s=15
